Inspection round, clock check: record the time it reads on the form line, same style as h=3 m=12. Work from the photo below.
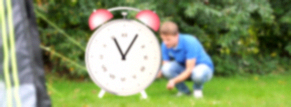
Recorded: h=11 m=5
